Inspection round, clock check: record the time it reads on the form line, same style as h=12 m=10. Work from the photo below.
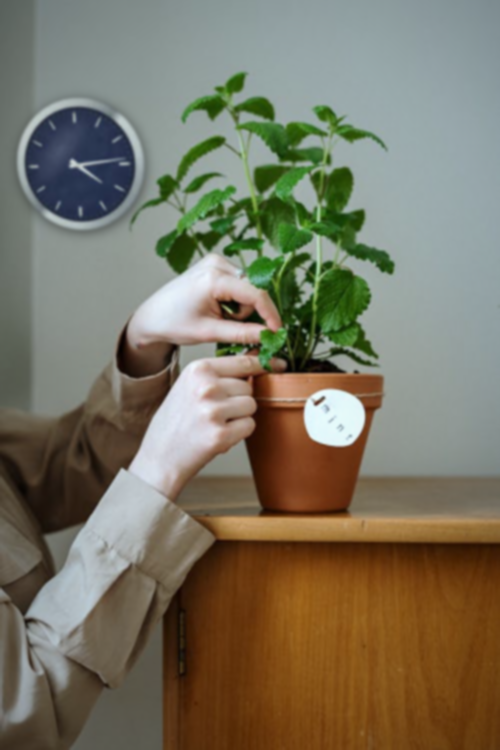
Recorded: h=4 m=14
